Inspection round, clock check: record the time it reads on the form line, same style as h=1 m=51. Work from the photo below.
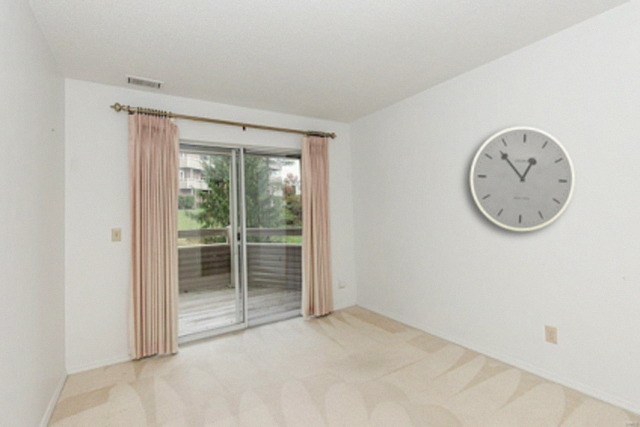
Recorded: h=12 m=53
